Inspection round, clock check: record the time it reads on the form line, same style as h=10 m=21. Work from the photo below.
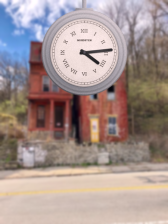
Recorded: h=4 m=14
